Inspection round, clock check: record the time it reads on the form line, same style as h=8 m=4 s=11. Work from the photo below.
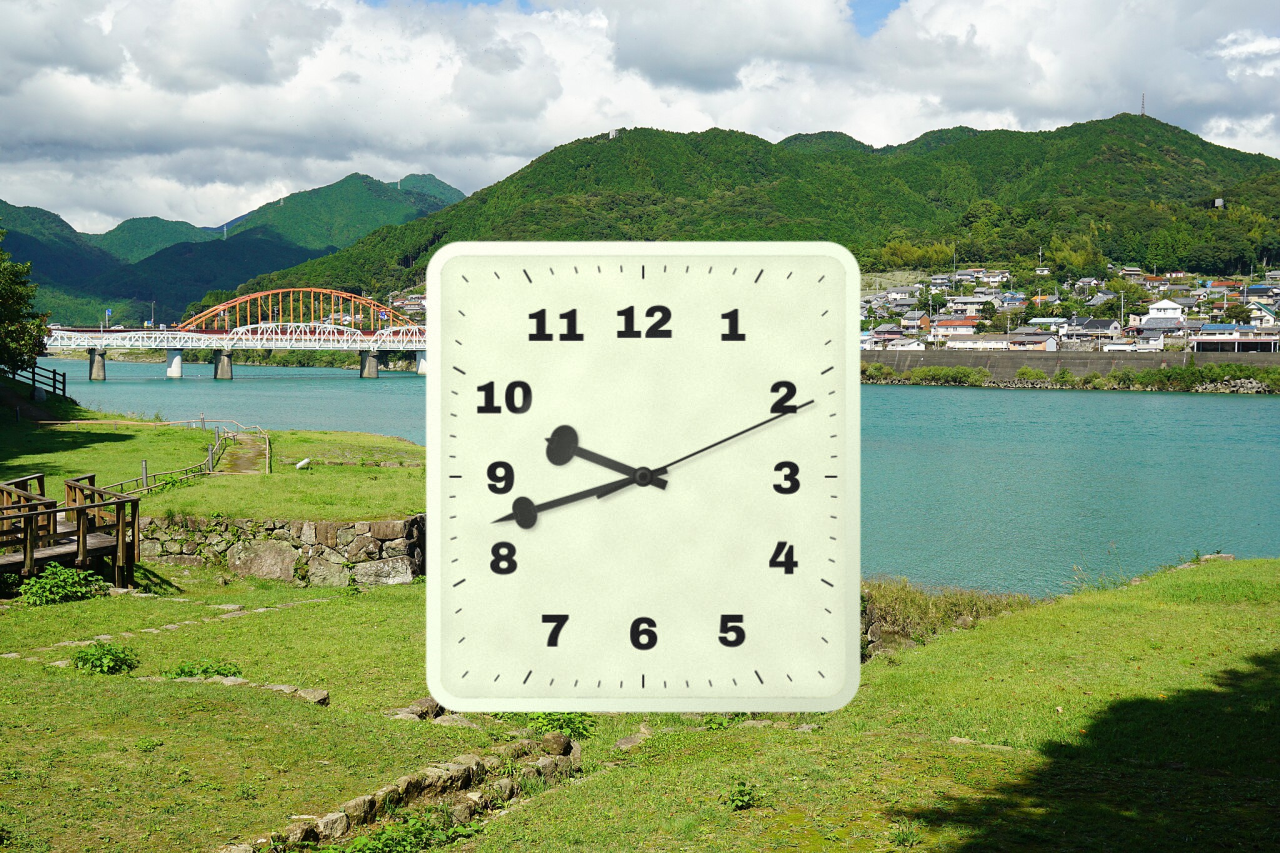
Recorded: h=9 m=42 s=11
